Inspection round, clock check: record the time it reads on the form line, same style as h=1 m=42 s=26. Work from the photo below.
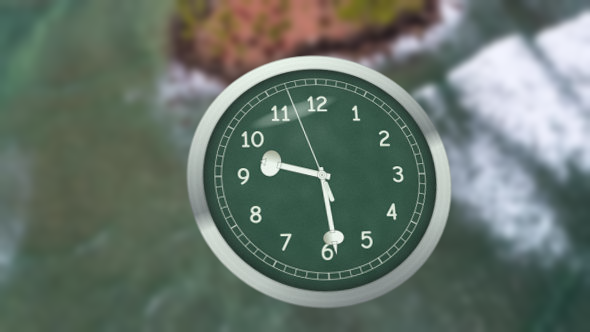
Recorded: h=9 m=28 s=57
